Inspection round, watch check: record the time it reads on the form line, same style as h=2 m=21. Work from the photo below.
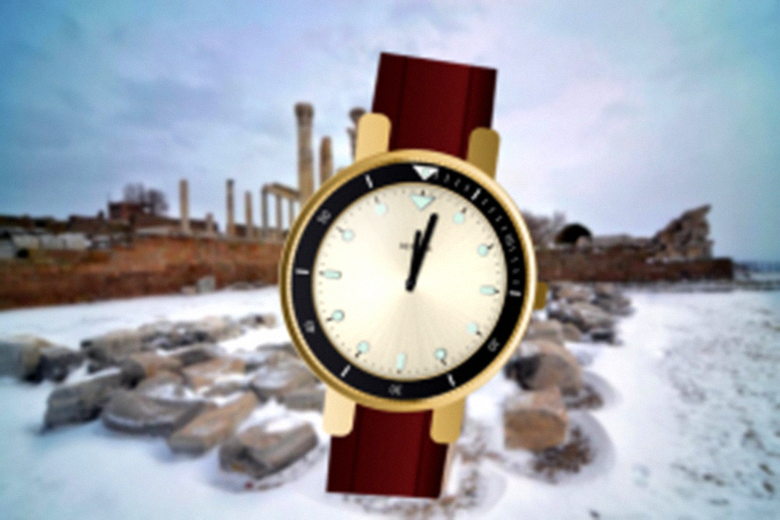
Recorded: h=12 m=2
